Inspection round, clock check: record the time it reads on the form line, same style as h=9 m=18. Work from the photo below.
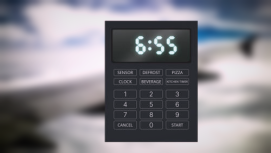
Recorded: h=6 m=55
